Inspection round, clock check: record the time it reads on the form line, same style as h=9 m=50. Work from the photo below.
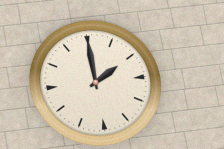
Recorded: h=2 m=0
